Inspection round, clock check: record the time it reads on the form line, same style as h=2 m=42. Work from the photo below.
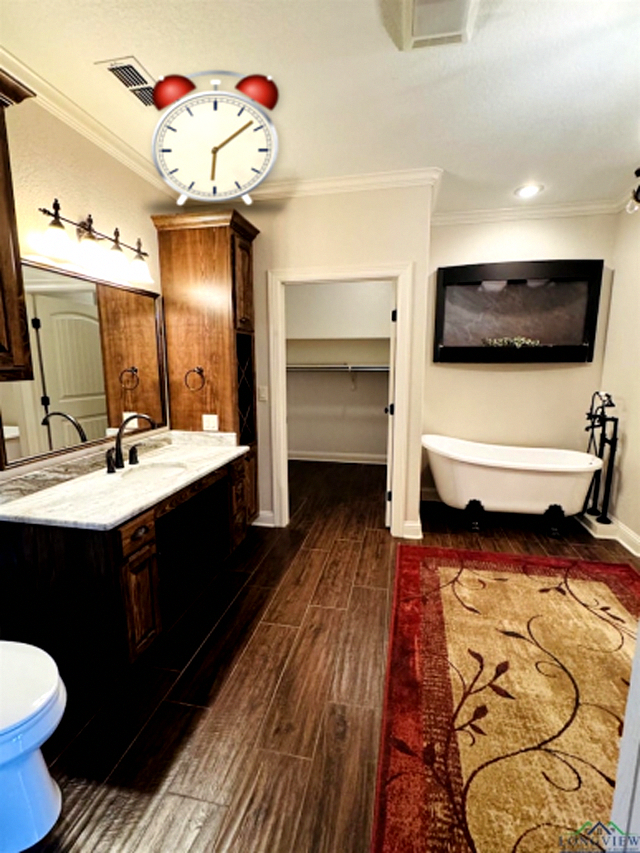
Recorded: h=6 m=8
